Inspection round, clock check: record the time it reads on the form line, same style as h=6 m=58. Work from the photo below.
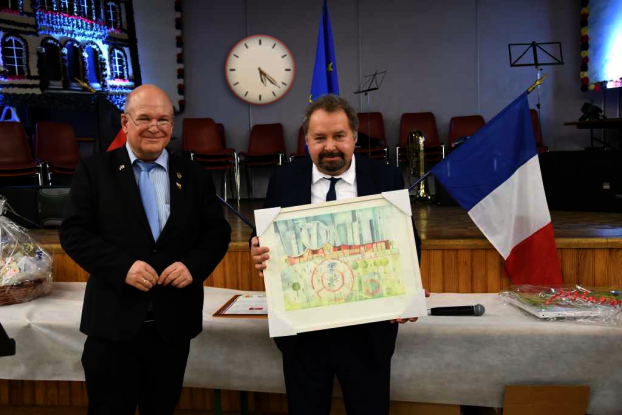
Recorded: h=5 m=22
